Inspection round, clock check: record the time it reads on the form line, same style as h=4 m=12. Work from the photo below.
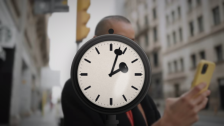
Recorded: h=2 m=3
